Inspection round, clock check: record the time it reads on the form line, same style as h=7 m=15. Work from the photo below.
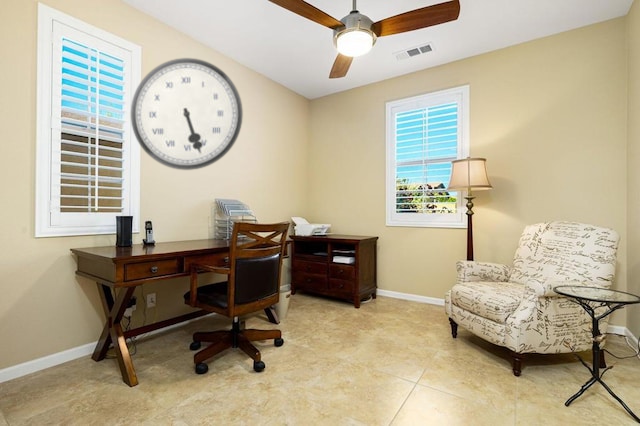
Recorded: h=5 m=27
